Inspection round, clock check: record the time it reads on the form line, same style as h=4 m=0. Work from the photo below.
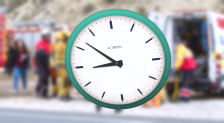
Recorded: h=8 m=52
